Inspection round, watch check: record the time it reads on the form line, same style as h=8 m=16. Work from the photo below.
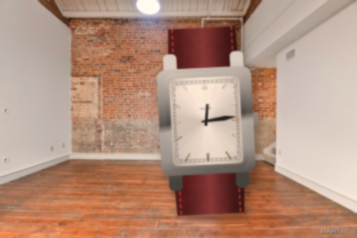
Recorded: h=12 m=14
